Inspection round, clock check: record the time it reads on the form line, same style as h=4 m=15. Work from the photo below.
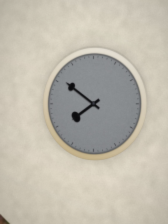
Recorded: h=7 m=51
